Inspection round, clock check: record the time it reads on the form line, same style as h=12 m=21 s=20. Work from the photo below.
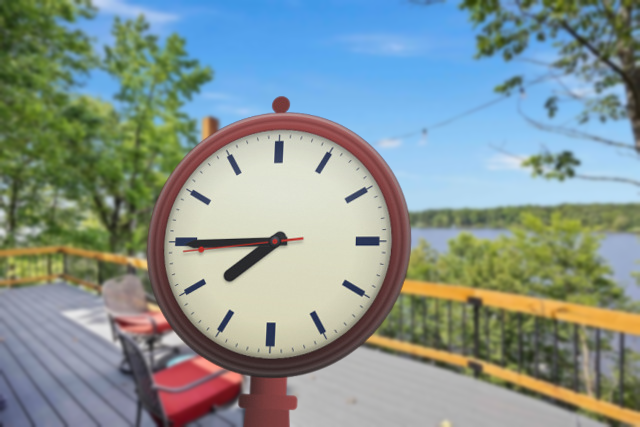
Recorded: h=7 m=44 s=44
